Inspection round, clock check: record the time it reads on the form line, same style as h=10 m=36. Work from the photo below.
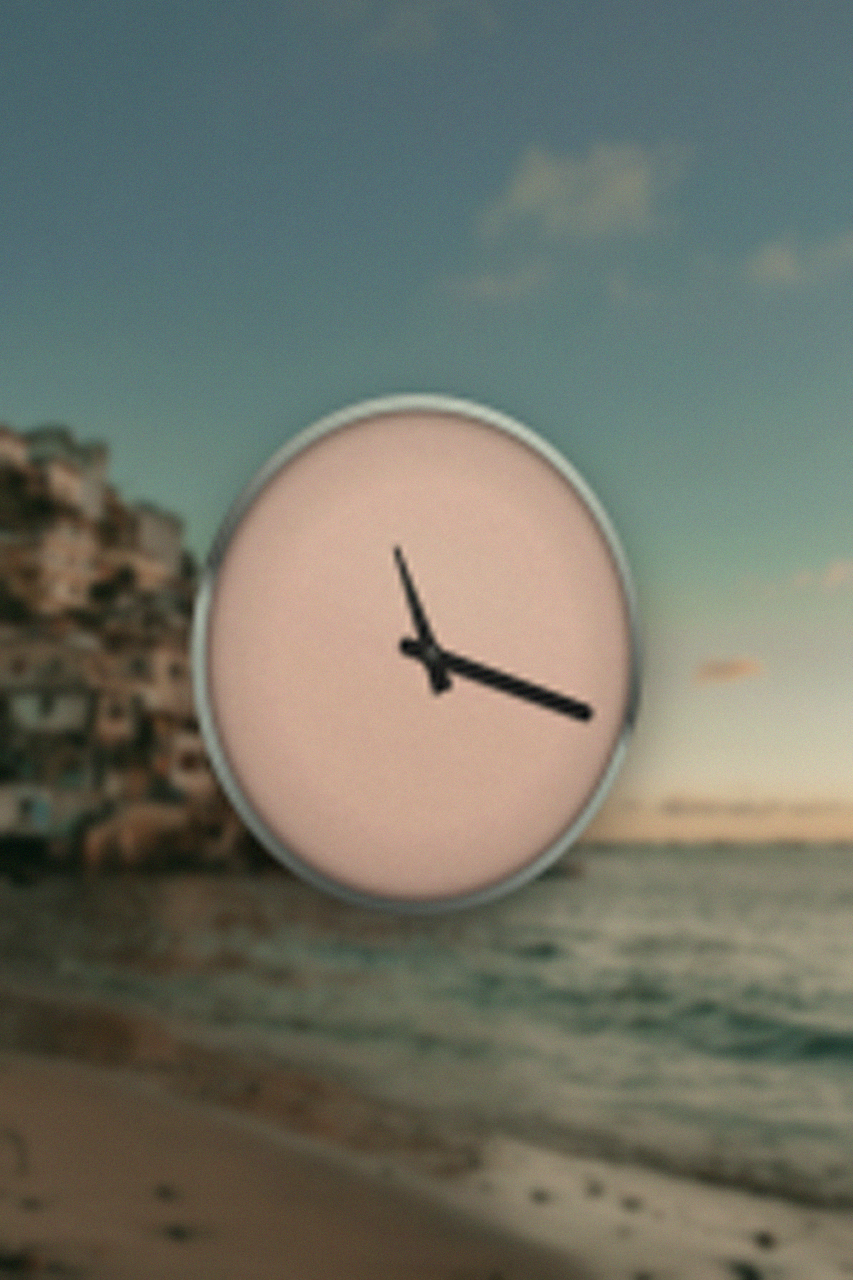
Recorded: h=11 m=18
